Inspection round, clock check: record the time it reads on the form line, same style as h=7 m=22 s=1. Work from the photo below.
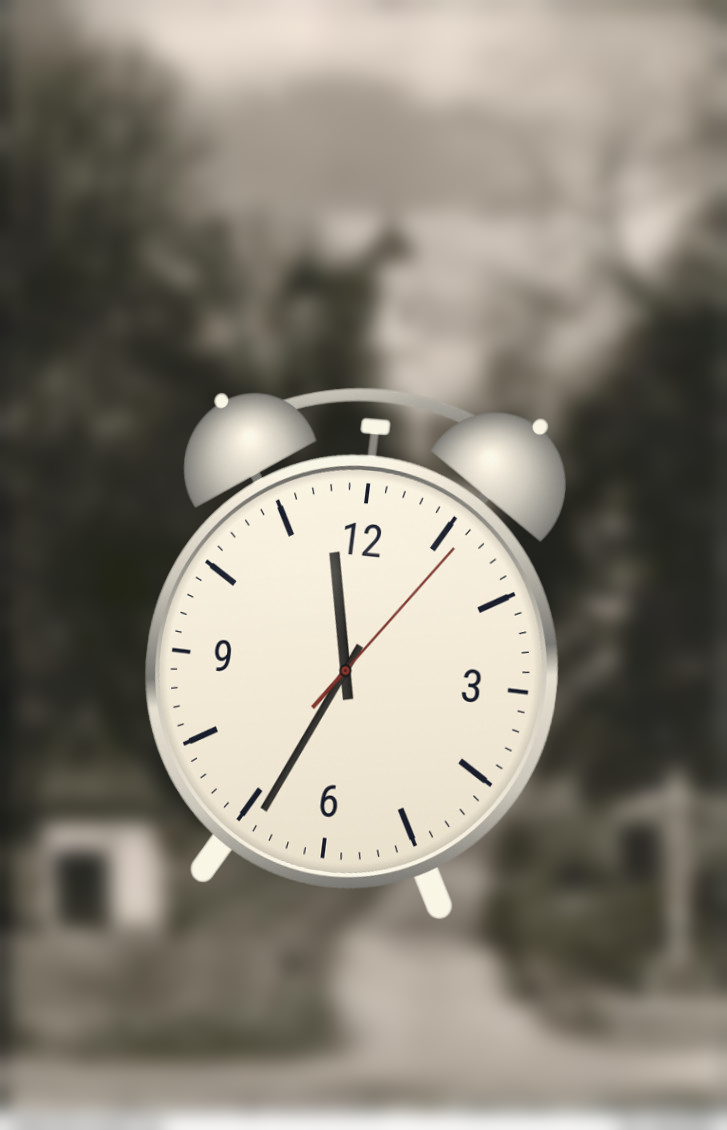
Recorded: h=11 m=34 s=6
